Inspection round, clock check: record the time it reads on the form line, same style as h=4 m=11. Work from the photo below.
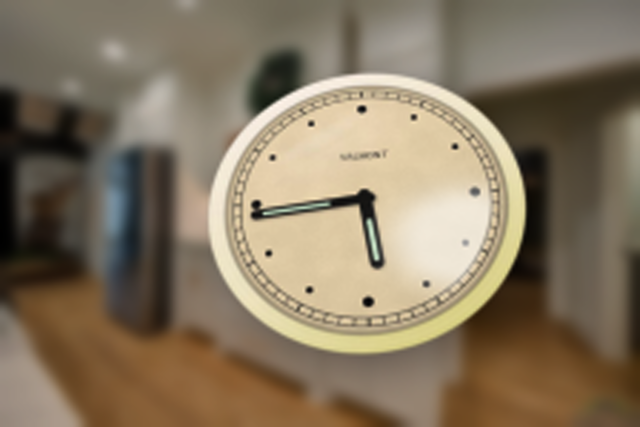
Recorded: h=5 m=44
